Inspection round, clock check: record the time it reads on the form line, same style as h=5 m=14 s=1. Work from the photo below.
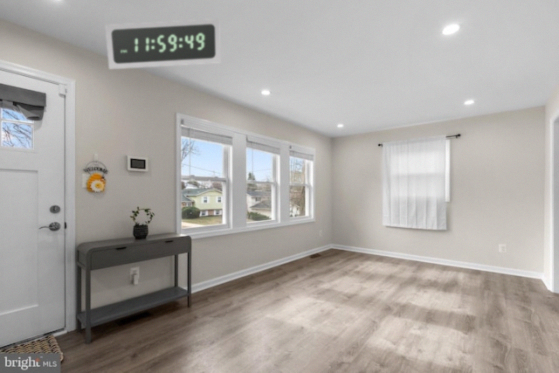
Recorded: h=11 m=59 s=49
